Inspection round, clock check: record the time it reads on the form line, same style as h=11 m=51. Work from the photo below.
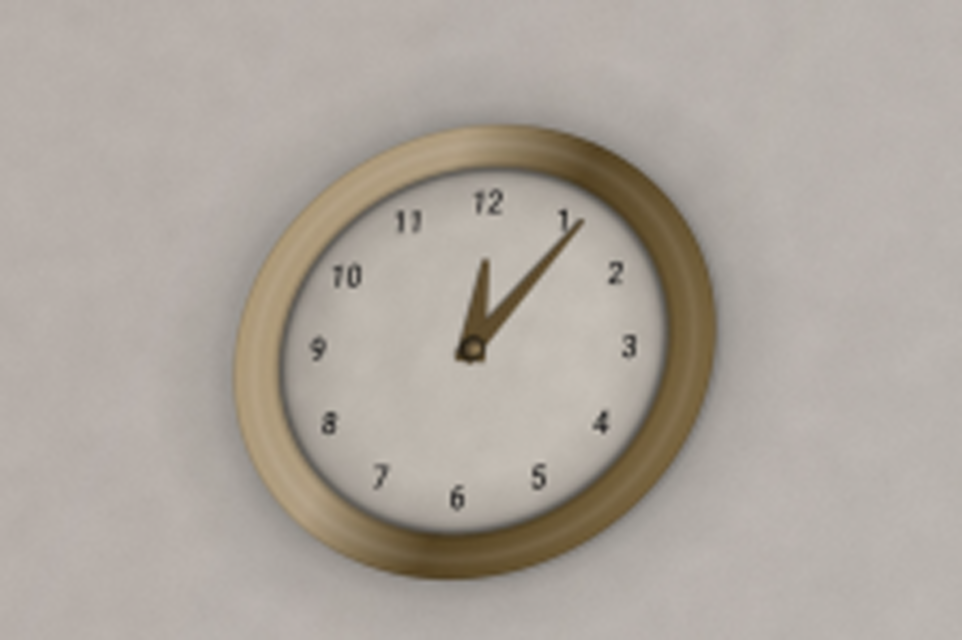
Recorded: h=12 m=6
